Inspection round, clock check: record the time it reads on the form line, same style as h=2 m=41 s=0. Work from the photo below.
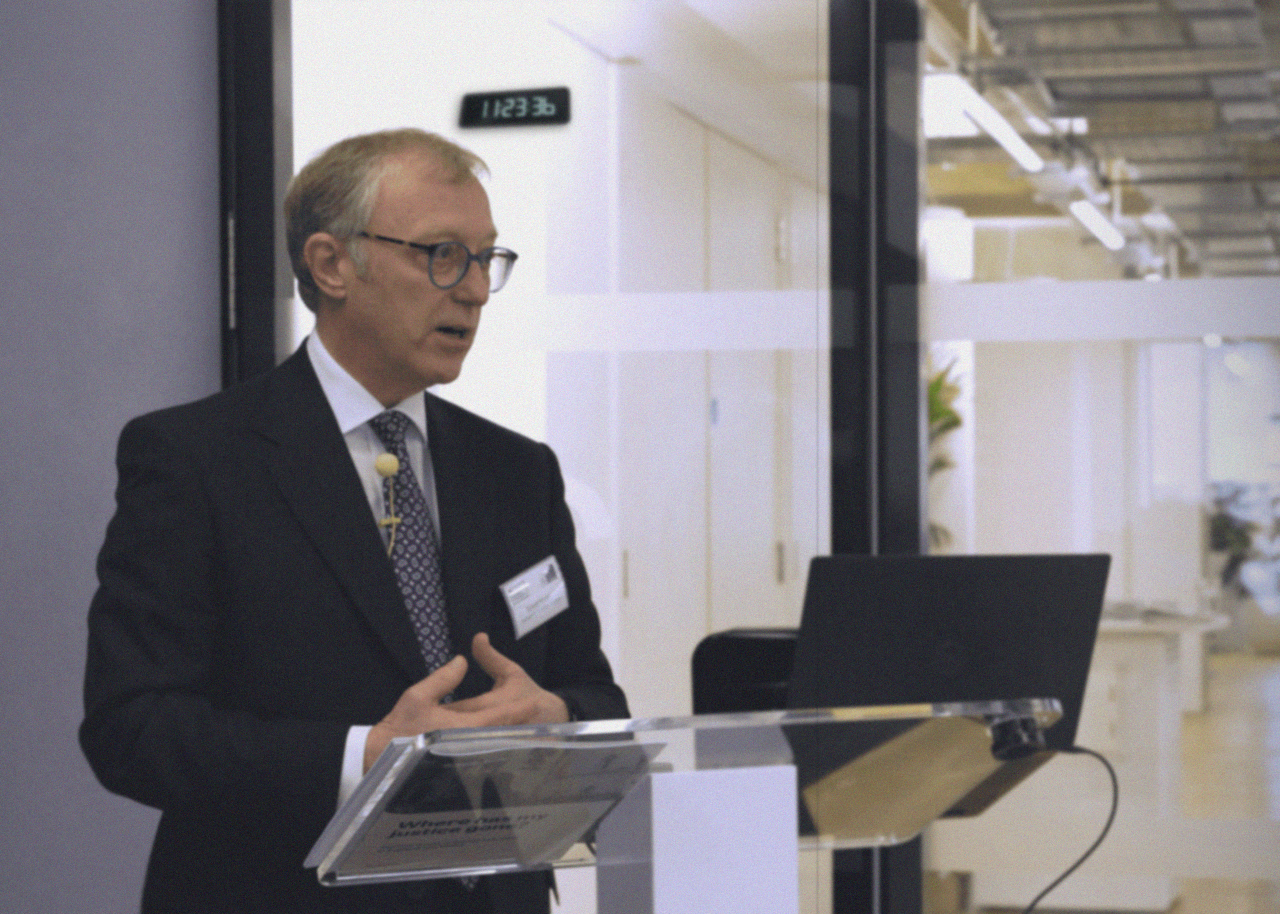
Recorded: h=11 m=23 s=36
